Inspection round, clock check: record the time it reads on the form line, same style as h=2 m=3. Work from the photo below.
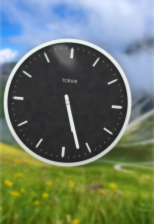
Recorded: h=5 m=27
